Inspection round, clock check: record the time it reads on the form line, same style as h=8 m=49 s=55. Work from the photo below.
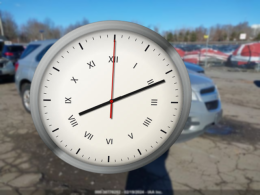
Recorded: h=8 m=11 s=0
